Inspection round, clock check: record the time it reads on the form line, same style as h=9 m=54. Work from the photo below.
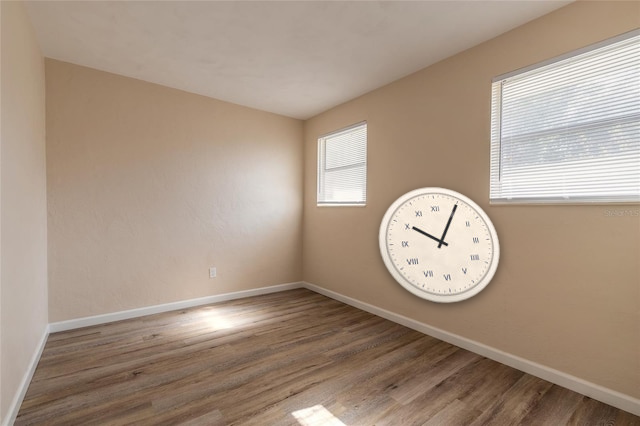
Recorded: h=10 m=5
